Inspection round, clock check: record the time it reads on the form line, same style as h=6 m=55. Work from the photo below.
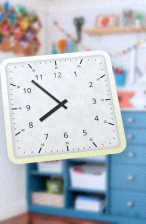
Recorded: h=7 m=53
